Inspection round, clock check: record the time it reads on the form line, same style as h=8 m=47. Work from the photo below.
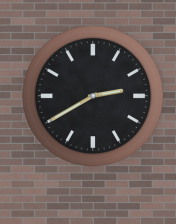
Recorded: h=2 m=40
